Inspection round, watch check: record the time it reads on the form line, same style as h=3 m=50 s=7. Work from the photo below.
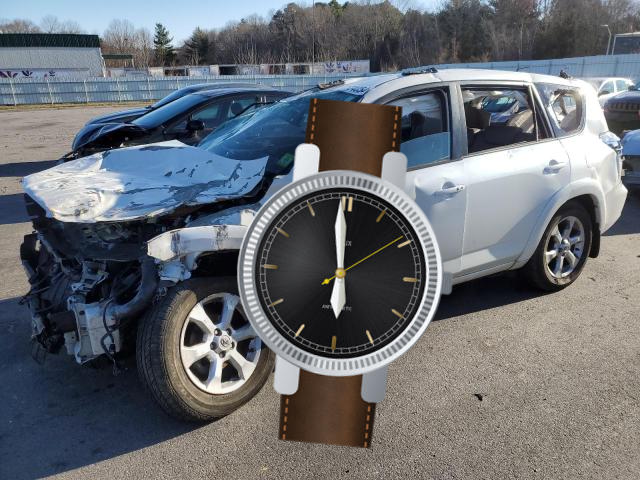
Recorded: h=5 m=59 s=9
